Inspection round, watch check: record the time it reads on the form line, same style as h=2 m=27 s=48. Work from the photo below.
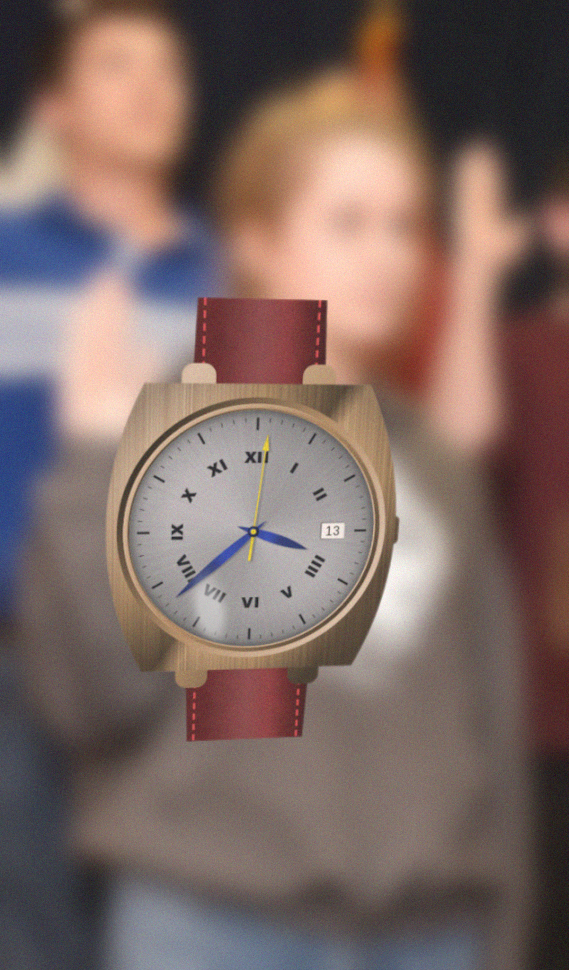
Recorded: h=3 m=38 s=1
